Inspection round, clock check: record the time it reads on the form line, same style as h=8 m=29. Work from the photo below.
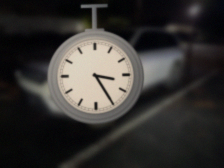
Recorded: h=3 m=25
